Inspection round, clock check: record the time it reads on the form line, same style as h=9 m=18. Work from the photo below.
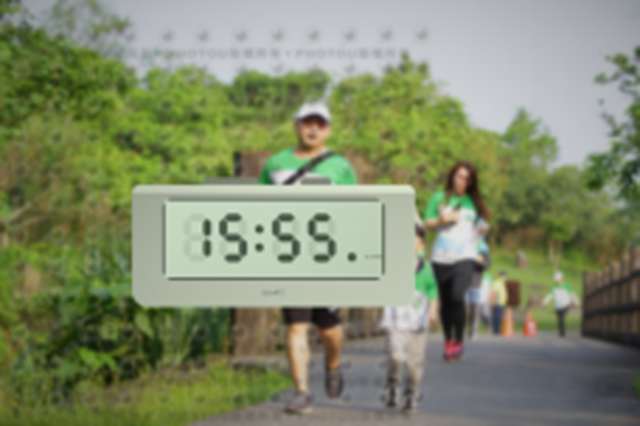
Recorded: h=15 m=55
